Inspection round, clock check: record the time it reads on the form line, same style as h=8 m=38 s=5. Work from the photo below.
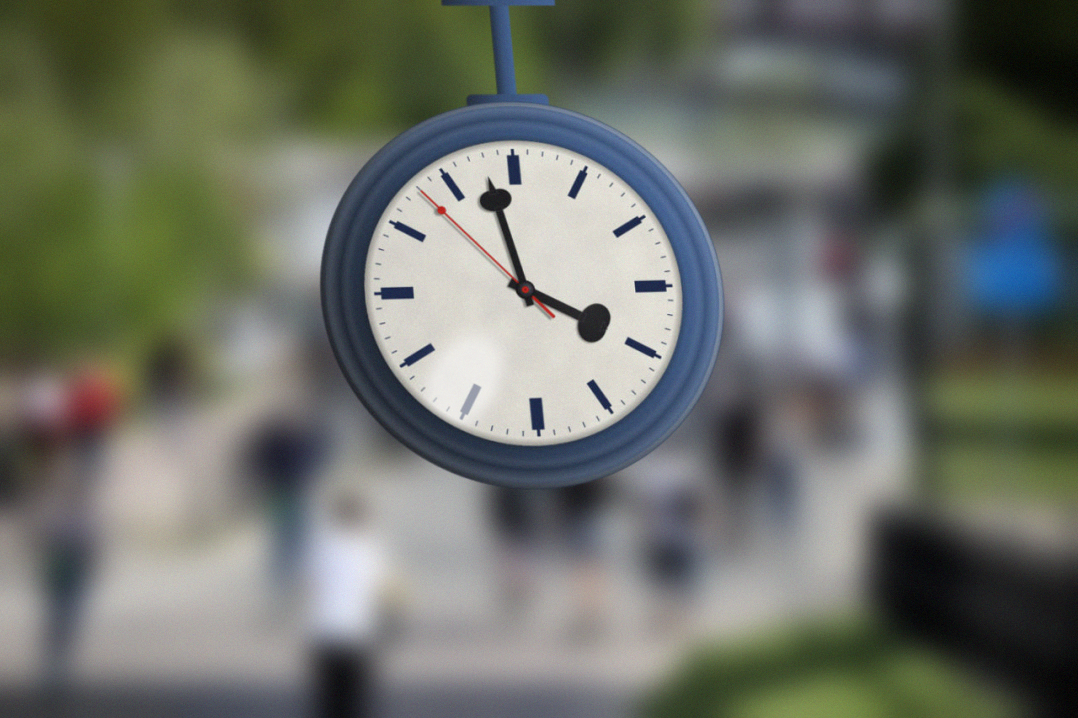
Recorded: h=3 m=57 s=53
